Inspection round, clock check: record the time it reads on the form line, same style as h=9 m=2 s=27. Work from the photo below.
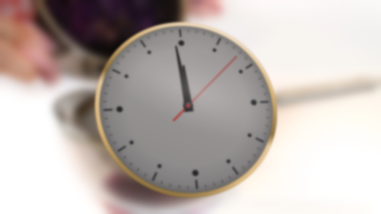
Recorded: h=11 m=59 s=8
